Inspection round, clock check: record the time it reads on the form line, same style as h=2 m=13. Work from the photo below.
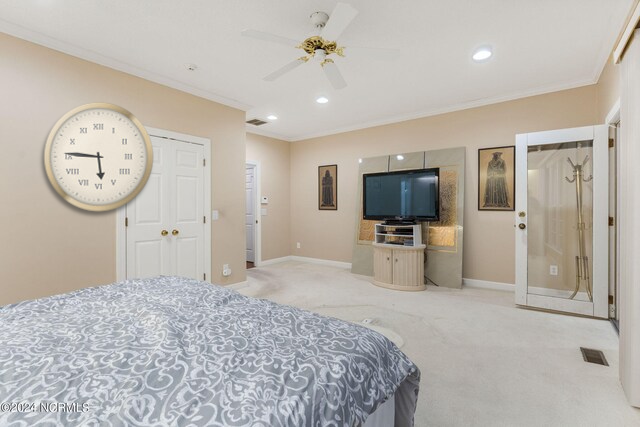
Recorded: h=5 m=46
